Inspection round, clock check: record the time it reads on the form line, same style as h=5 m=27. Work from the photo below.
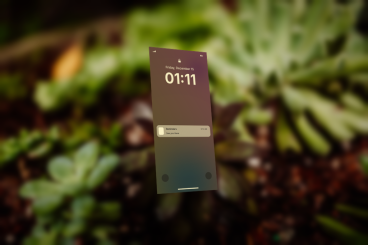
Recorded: h=1 m=11
